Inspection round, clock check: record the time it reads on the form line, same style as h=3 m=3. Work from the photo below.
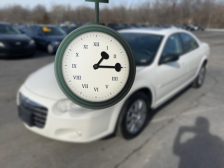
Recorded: h=1 m=15
